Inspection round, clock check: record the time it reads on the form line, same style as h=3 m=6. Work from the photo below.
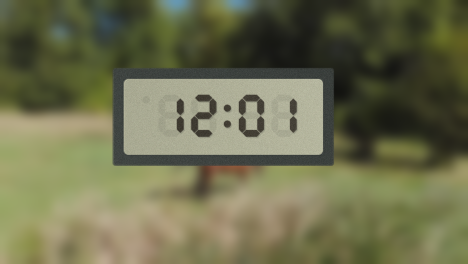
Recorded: h=12 m=1
